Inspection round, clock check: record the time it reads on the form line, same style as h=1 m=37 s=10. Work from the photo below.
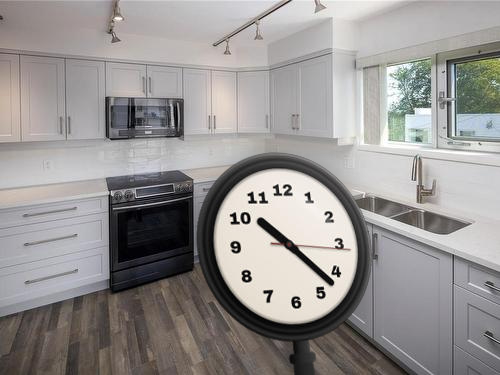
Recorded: h=10 m=22 s=16
